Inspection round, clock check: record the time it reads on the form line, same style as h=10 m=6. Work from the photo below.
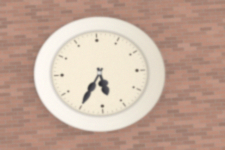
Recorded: h=5 m=35
